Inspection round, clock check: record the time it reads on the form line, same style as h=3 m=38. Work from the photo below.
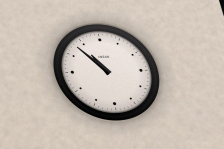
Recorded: h=10 m=53
